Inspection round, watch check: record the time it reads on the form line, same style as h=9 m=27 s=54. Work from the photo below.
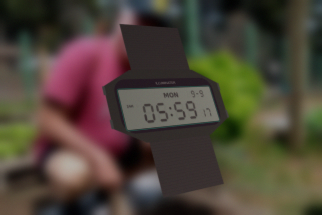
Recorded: h=5 m=59 s=17
